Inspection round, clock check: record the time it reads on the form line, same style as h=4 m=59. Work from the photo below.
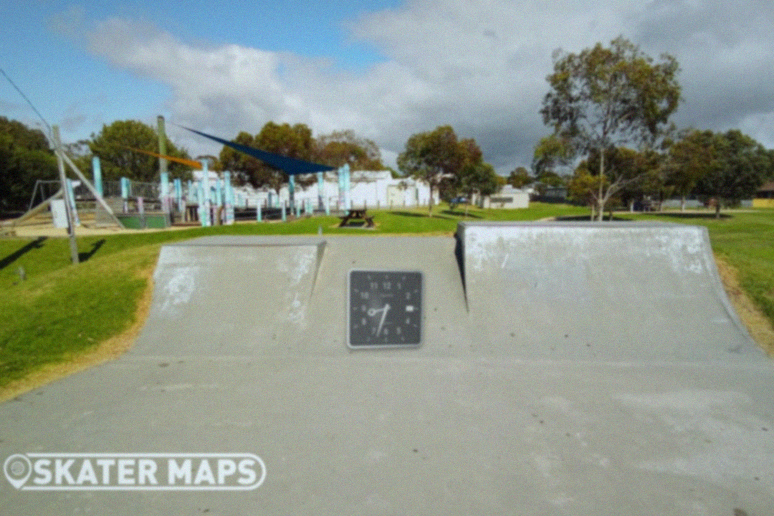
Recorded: h=8 m=33
